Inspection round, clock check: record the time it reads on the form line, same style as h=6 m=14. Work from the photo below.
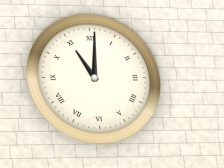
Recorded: h=11 m=1
